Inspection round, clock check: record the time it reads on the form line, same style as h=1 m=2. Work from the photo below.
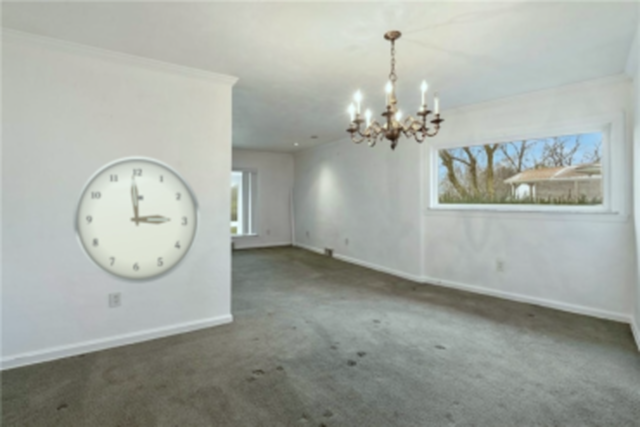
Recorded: h=2 m=59
